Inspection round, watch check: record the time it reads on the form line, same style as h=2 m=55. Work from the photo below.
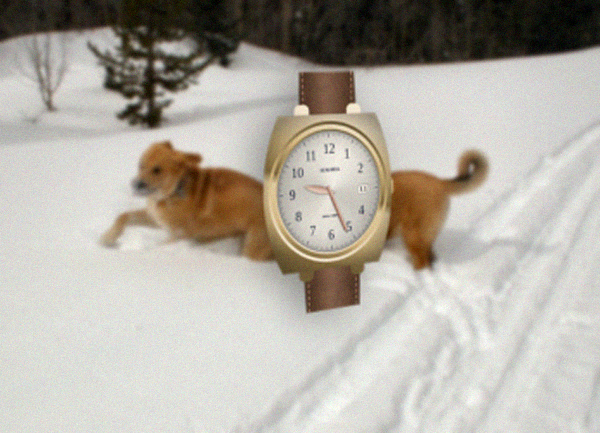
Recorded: h=9 m=26
